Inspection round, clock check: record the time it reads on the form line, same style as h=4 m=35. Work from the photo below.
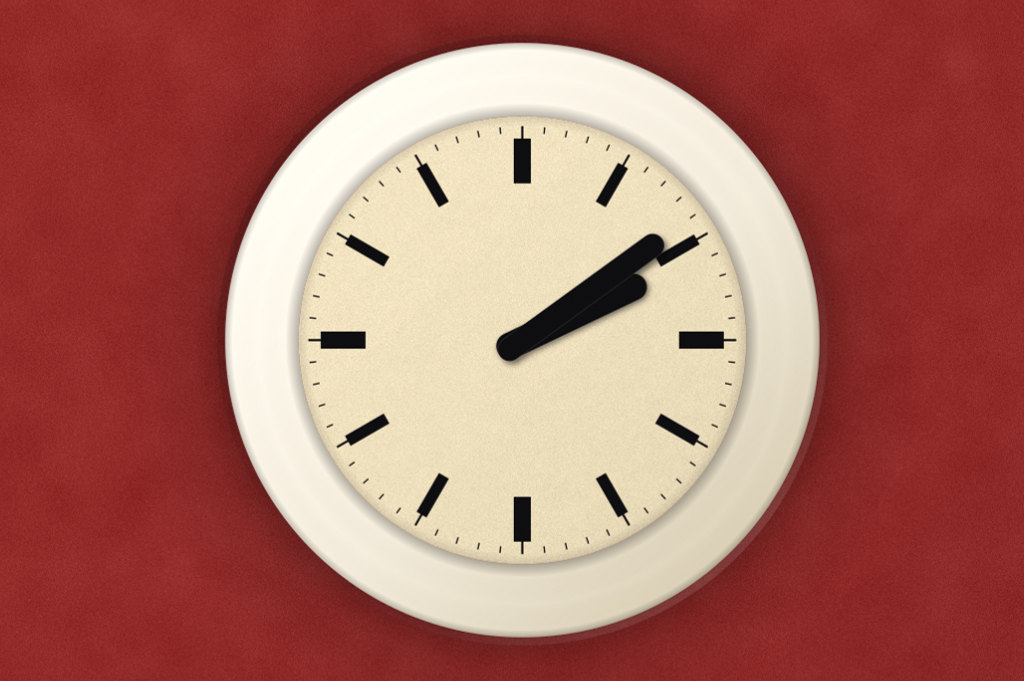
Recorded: h=2 m=9
